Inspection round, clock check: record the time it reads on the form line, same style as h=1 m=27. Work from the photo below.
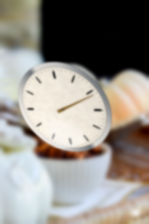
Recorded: h=2 m=11
